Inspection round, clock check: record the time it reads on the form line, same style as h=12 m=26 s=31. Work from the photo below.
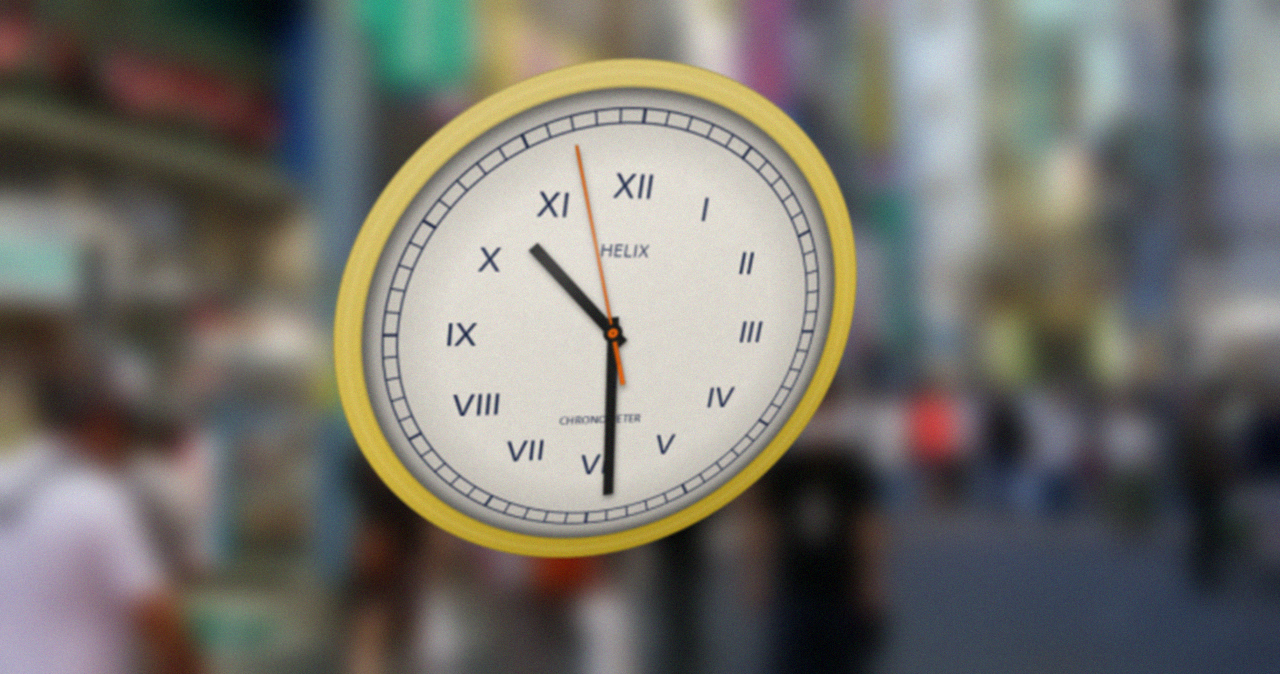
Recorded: h=10 m=28 s=57
